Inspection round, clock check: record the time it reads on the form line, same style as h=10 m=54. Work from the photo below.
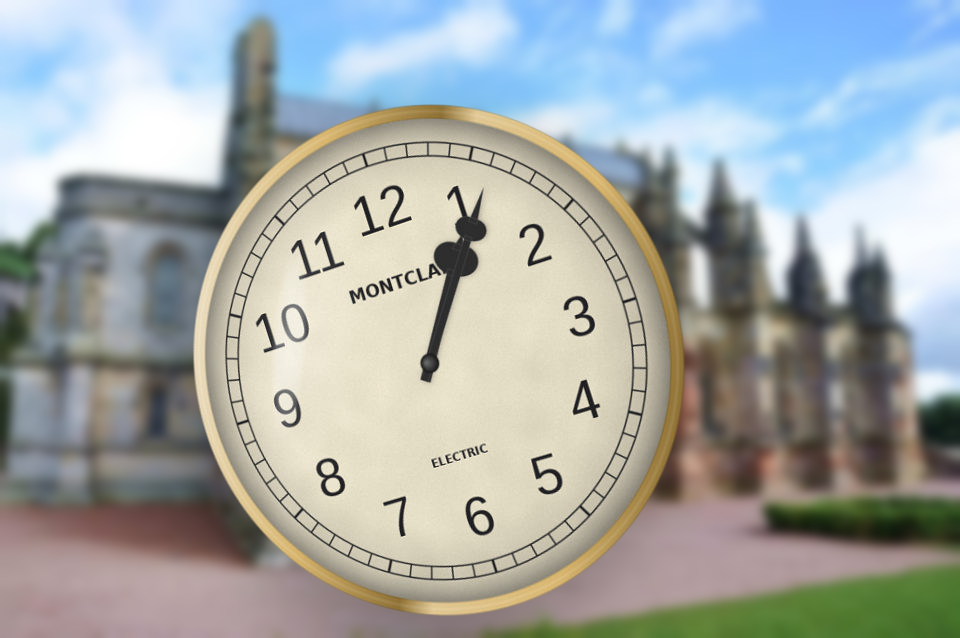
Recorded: h=1 m=6
